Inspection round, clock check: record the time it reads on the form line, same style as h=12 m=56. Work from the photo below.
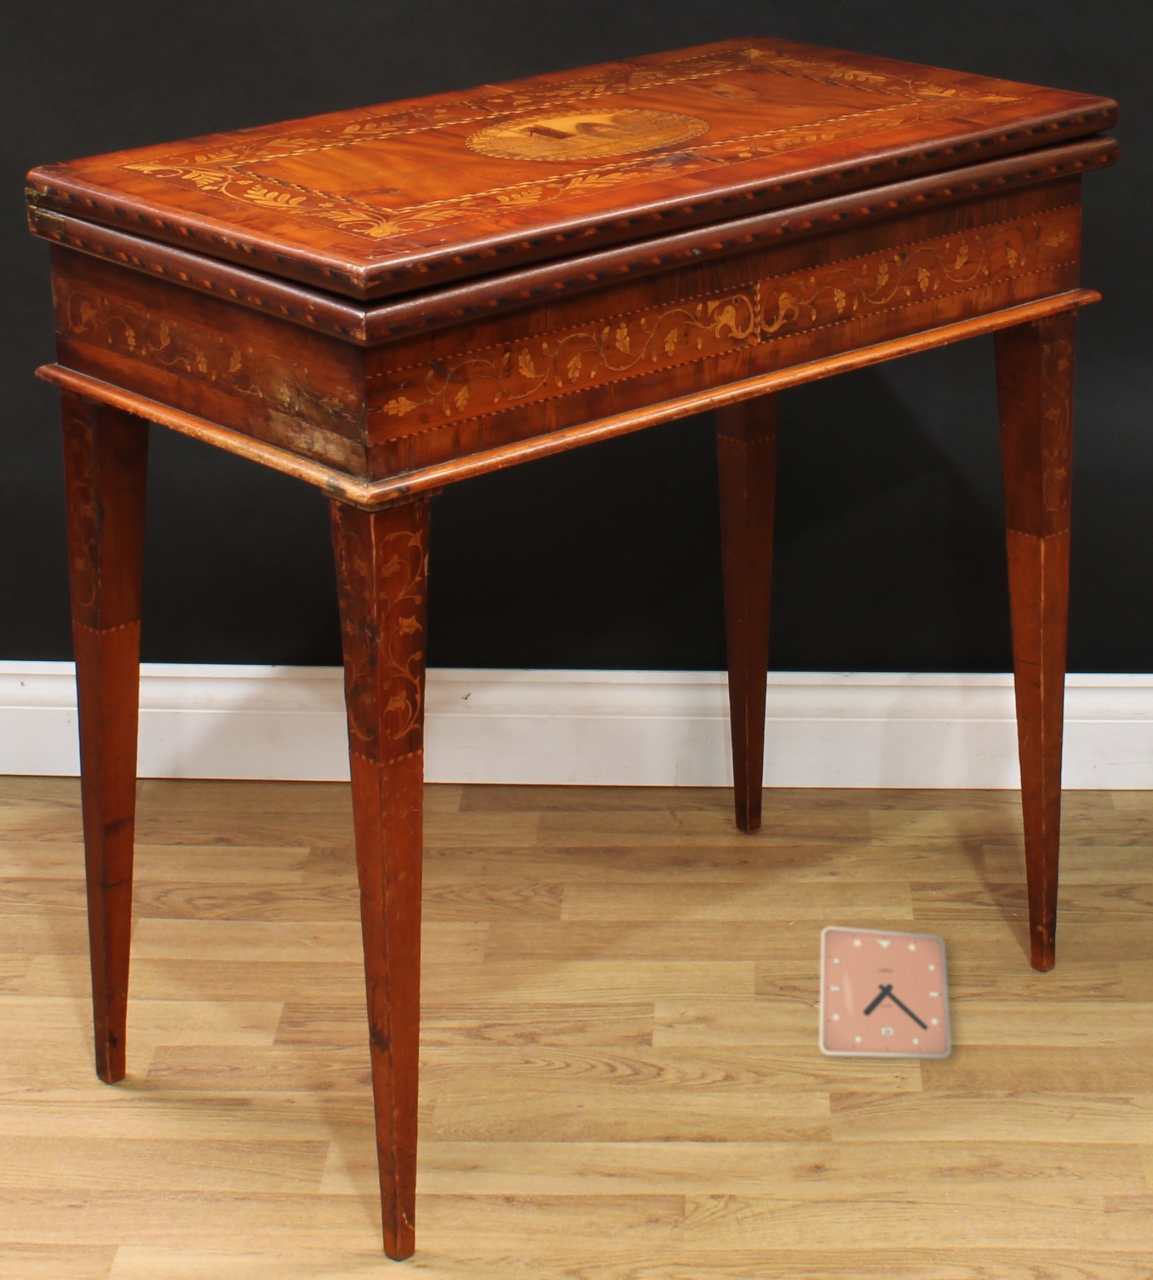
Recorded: h=7 m=22
